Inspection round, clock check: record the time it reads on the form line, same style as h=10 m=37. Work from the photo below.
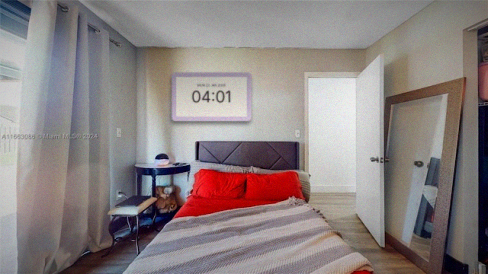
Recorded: h=4 m=1
